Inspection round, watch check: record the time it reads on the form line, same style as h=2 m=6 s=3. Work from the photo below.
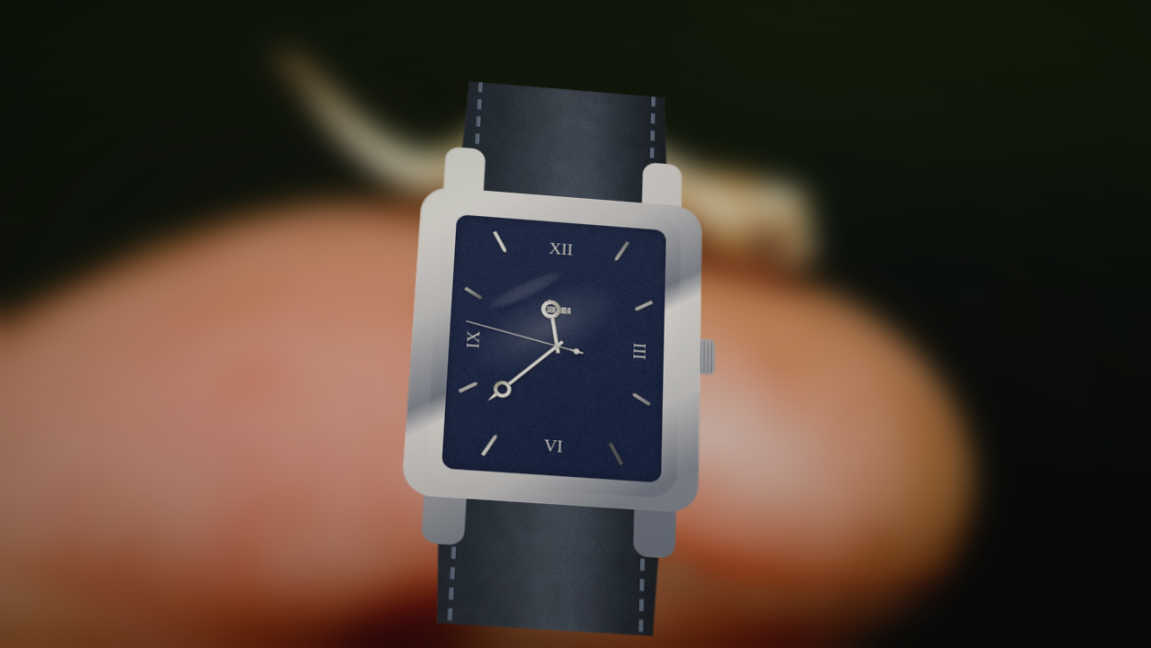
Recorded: h=11 m=37 s=47
